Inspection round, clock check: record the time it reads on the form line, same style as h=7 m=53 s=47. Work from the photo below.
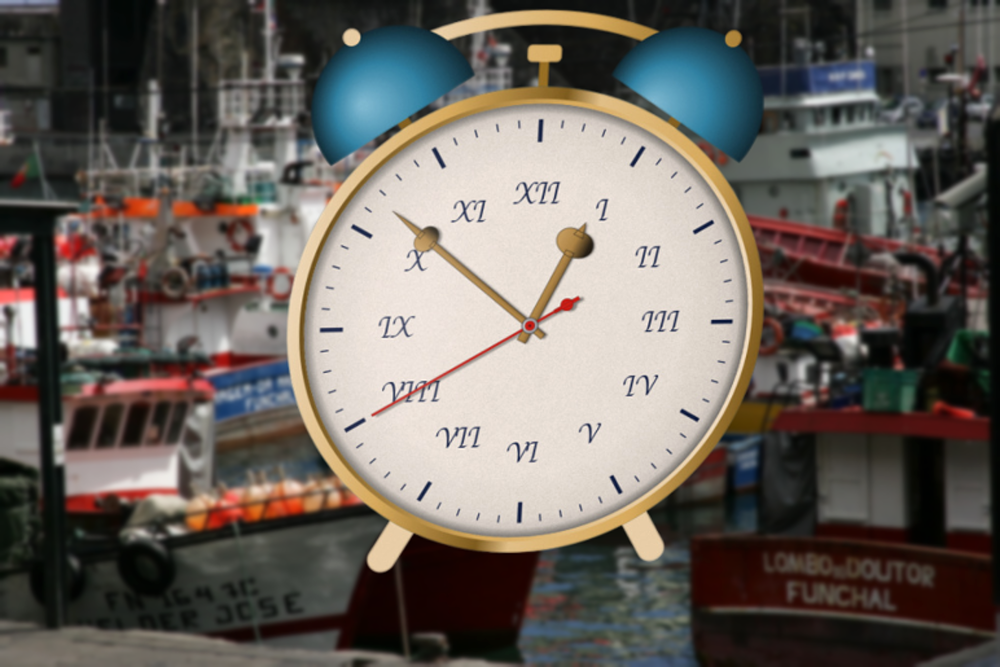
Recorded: h=12 m=51 s=40
